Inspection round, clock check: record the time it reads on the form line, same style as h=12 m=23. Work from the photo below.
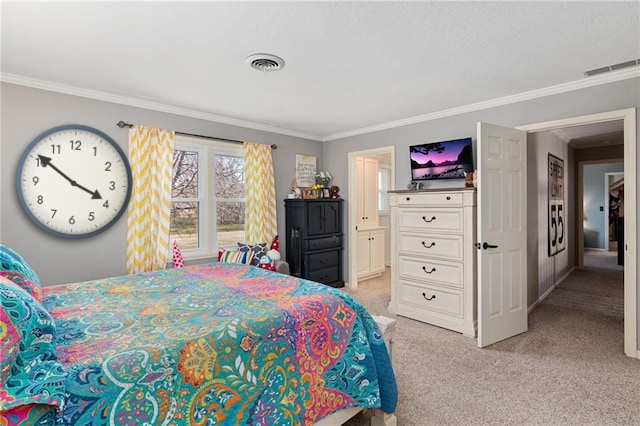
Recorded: h=3 m=51
